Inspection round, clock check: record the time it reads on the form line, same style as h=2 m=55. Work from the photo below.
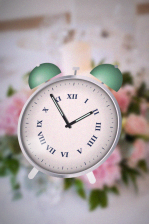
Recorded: h=1 m=54
